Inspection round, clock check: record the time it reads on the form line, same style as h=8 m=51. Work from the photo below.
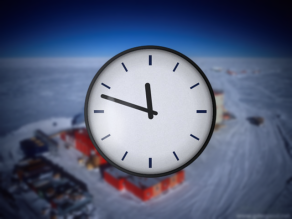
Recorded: h=11 m=48
